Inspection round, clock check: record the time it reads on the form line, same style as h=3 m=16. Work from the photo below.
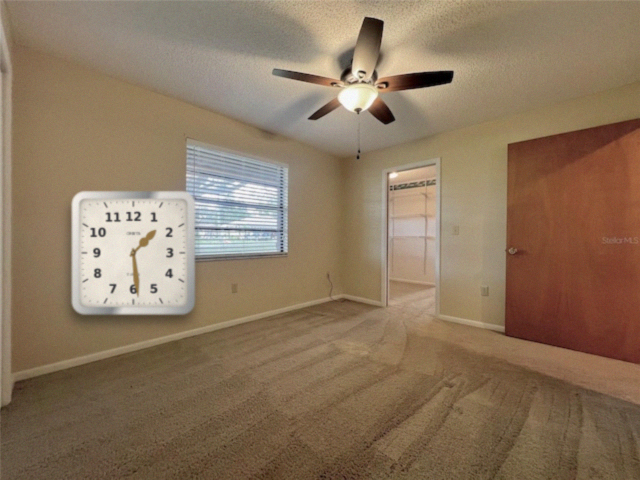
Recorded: h=1 m=29
